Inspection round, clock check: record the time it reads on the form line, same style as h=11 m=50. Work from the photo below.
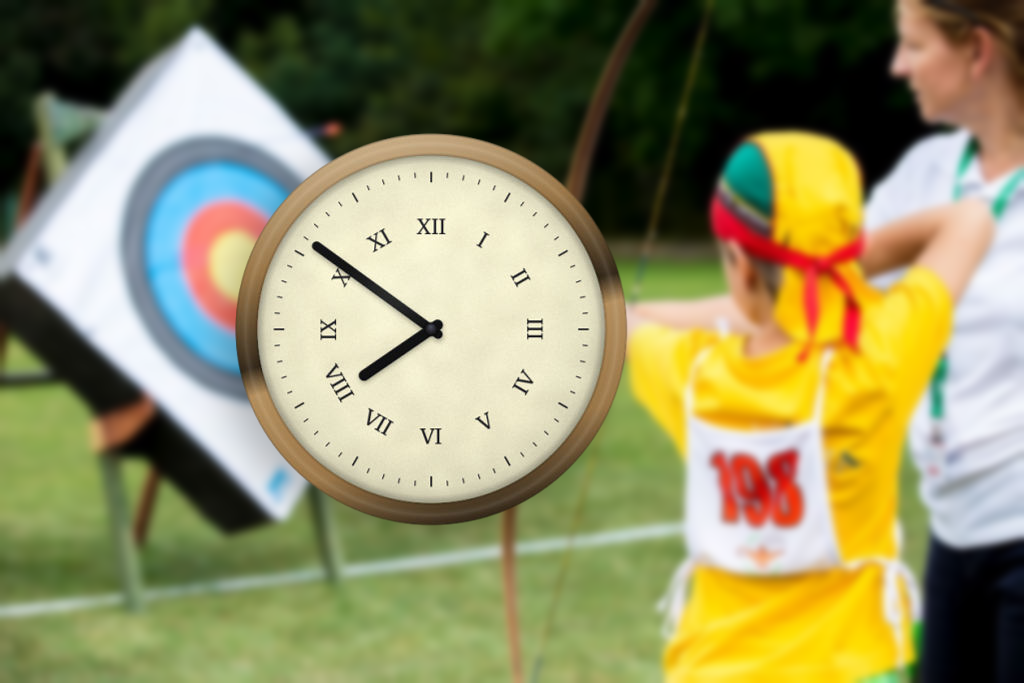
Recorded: h=7 m=51
